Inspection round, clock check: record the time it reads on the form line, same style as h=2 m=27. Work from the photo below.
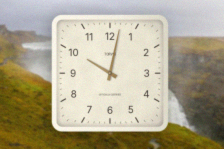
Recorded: h=10 m=2
